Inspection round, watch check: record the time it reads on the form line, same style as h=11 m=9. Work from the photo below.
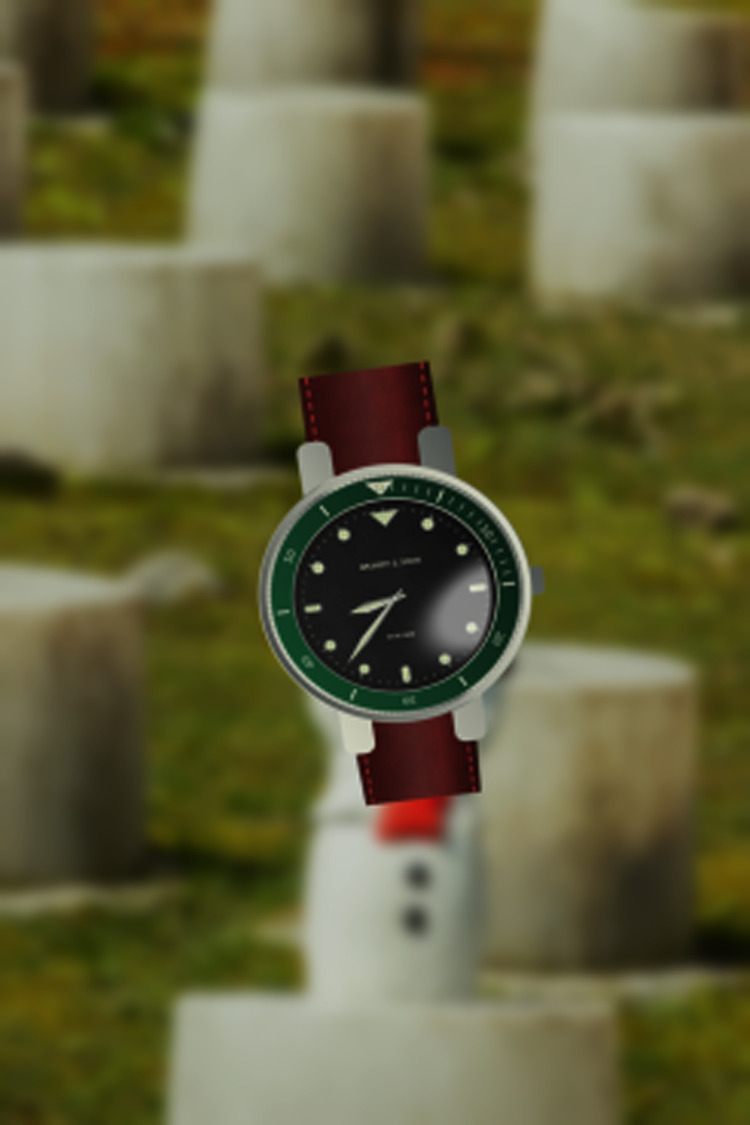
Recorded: h=8 m=37
